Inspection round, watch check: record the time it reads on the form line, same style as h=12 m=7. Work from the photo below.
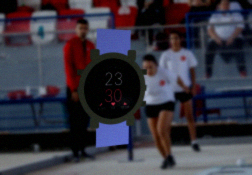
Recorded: h=23 m=30
